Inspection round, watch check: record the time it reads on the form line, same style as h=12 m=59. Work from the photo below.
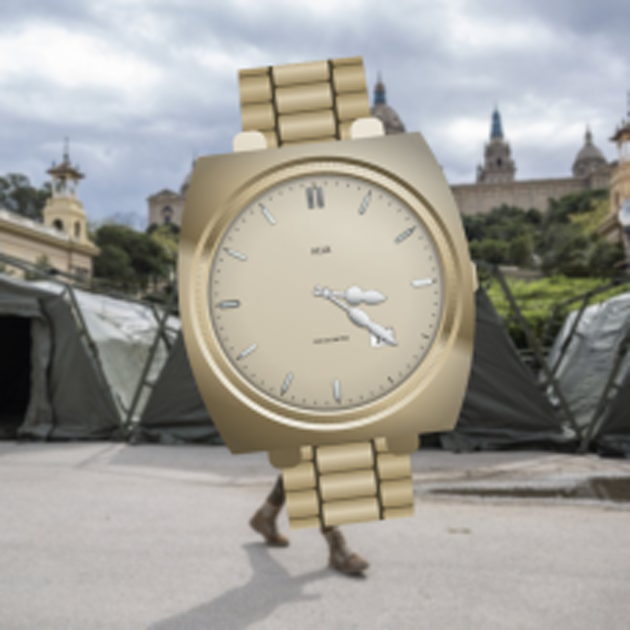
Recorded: h=3 m=22
